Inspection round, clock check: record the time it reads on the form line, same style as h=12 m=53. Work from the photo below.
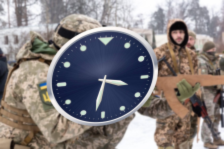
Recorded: h=3 m=32
